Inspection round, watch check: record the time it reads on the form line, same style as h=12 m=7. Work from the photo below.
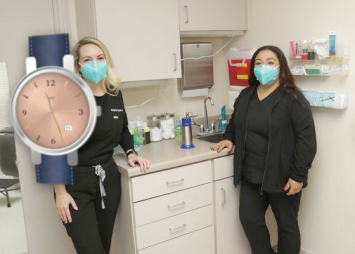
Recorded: h=11 m=27
